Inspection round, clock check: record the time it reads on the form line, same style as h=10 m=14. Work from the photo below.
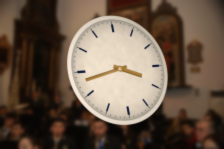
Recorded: h=3 m=43
